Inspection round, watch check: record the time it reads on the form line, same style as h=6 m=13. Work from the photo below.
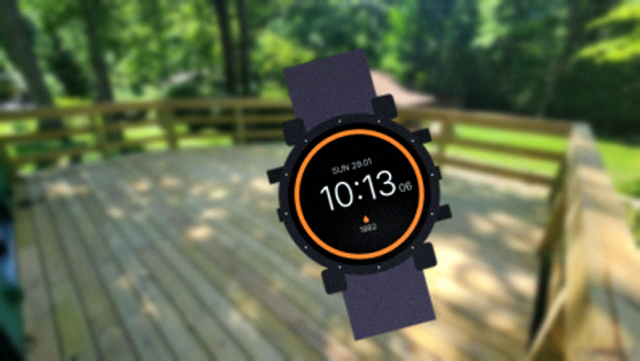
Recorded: h=10 m=13
